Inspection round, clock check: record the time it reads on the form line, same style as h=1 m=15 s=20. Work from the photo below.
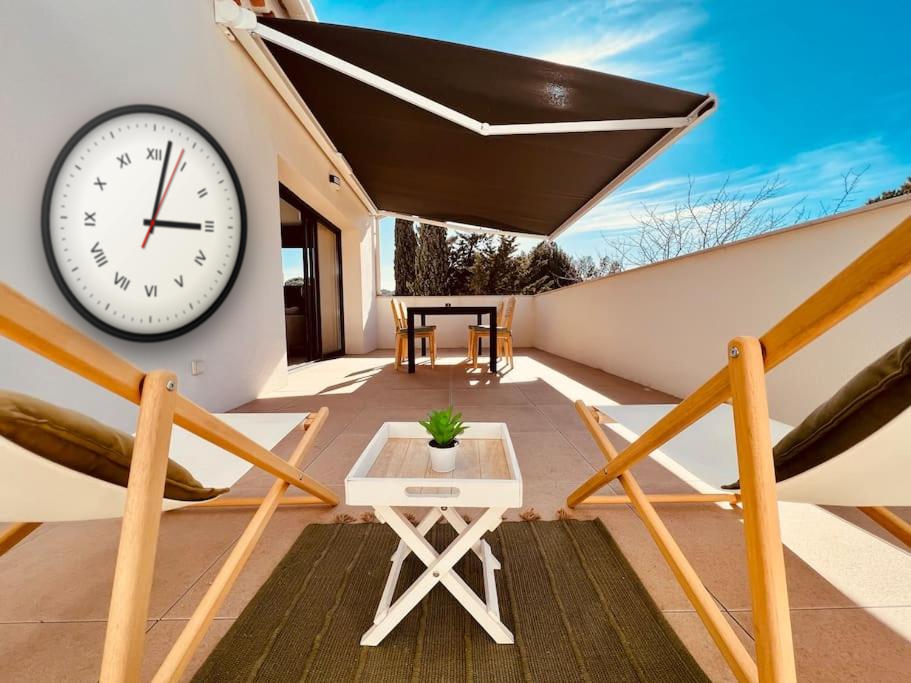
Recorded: h=3 m=2 s=4
